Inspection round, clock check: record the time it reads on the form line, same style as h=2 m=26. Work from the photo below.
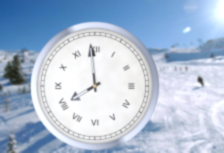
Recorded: h=7 m=59
